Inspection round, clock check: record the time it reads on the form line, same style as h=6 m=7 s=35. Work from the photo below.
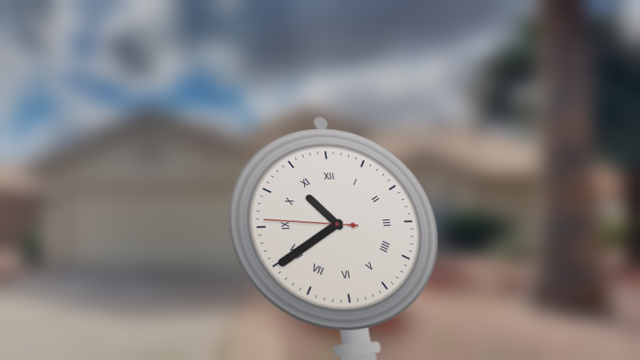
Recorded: h=10 m=39 s=46
